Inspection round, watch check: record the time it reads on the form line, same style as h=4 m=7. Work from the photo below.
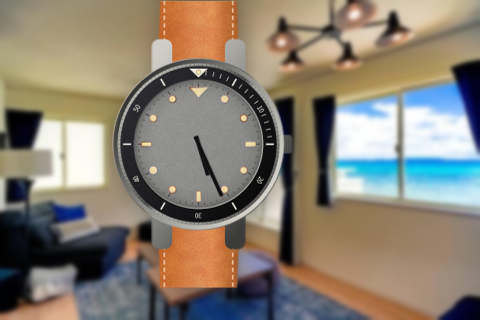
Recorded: h=5 m=26
